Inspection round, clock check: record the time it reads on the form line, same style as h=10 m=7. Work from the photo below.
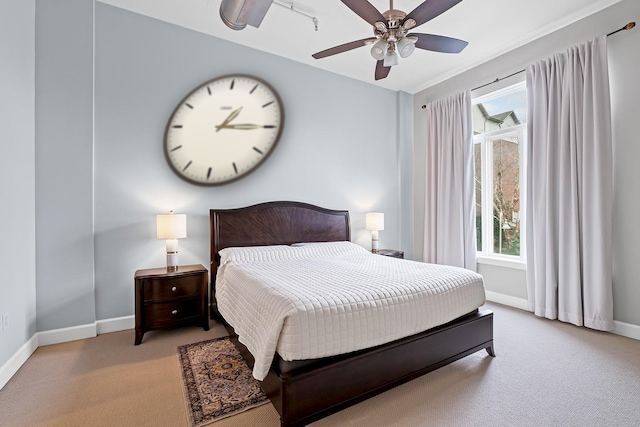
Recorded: h=1 m=15
